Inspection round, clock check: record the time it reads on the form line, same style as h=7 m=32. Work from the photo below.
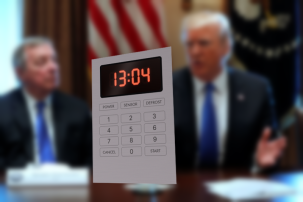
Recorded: h=13 m=4
